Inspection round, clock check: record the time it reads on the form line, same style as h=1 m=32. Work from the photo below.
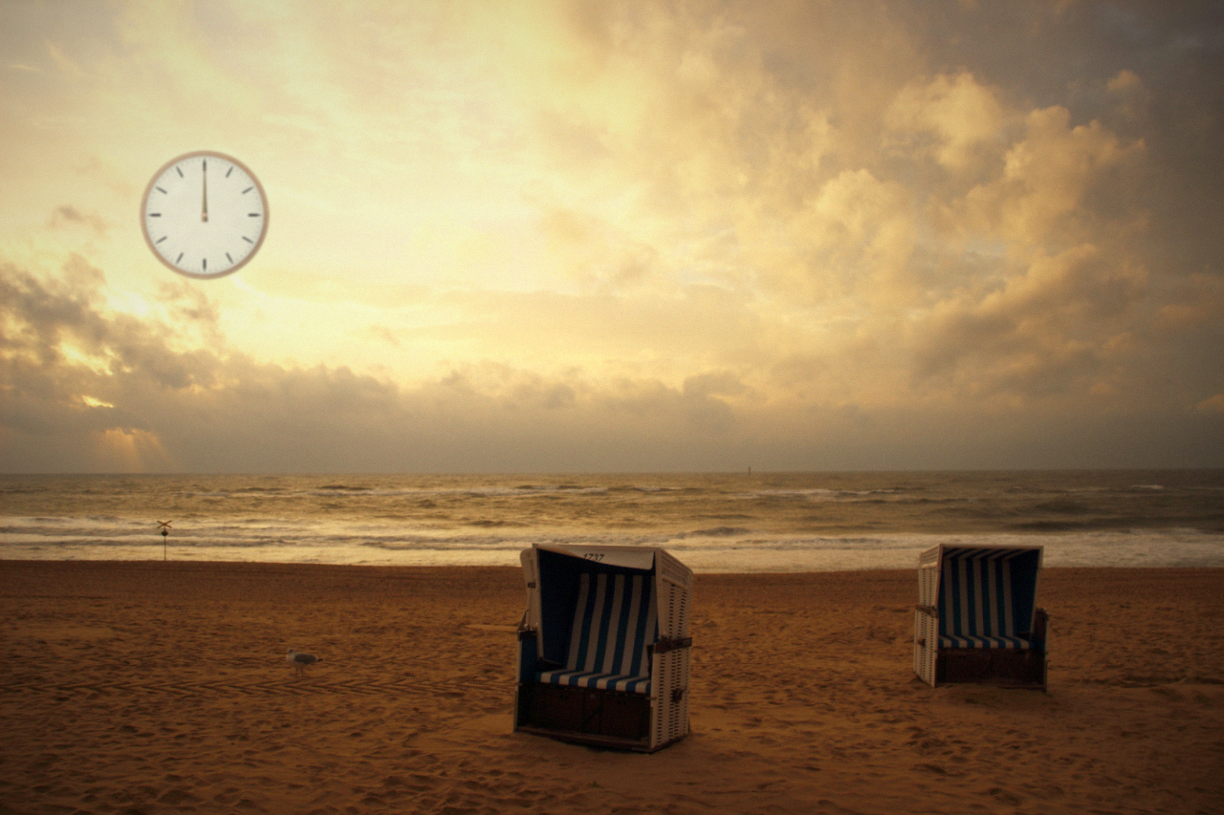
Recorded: h=12 m=0
